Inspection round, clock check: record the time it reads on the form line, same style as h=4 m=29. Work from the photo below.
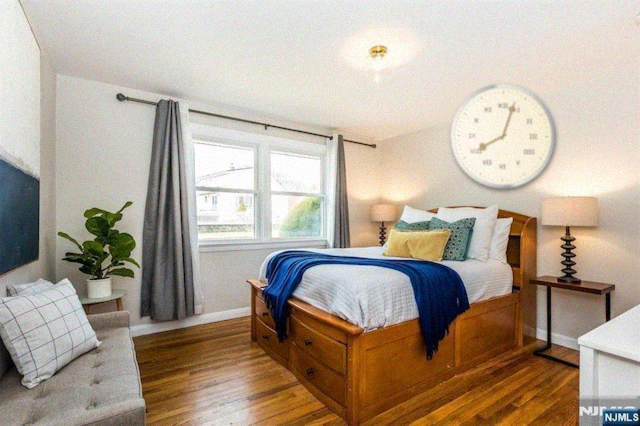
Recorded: h=8 m=3
